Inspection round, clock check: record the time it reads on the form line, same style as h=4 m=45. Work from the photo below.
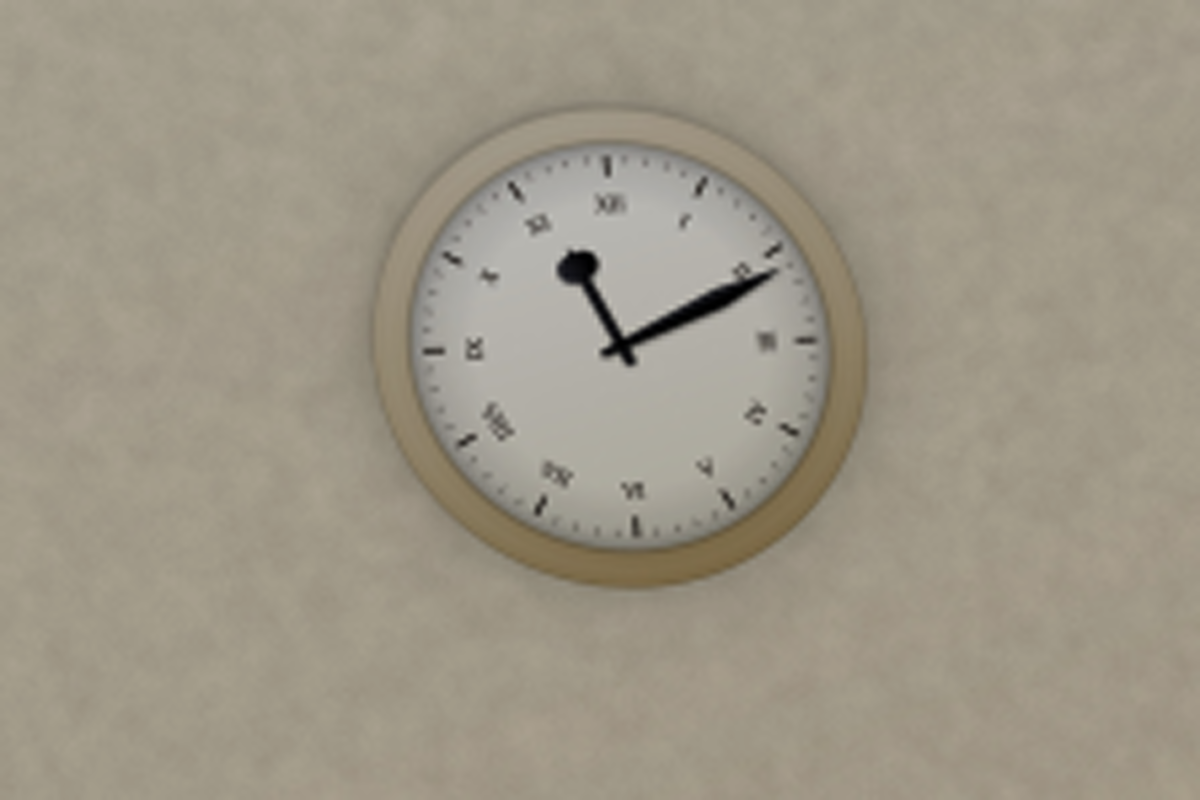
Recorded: h=11 m=11
